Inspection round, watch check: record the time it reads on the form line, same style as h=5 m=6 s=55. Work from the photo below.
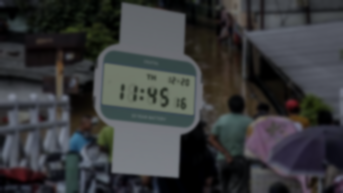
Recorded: h=11 m=45 s=16
